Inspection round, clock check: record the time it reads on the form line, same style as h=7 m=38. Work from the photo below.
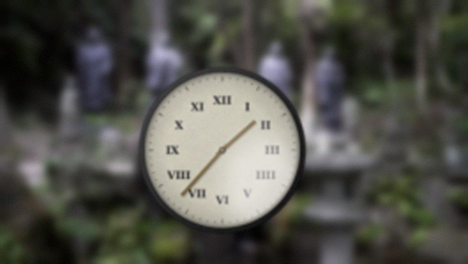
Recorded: h=1 m=37
